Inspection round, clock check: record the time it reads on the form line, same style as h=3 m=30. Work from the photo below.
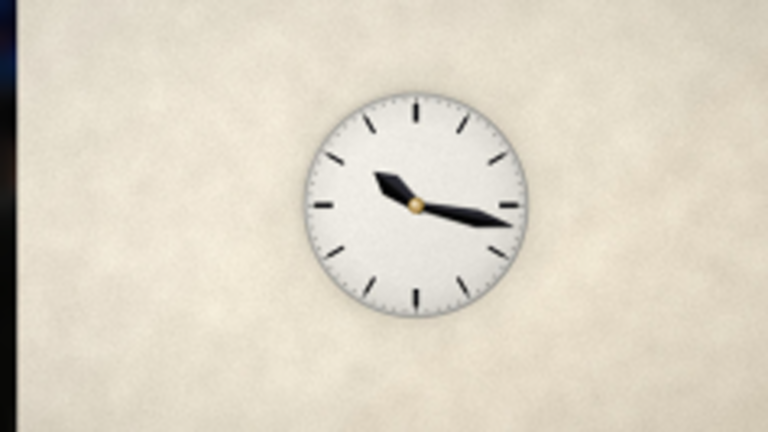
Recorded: h=10 m=17
